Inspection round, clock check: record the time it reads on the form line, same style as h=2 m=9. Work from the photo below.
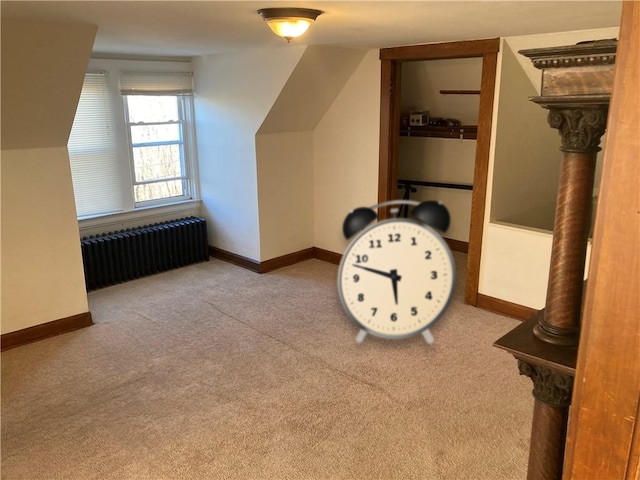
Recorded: h=5 m=48
